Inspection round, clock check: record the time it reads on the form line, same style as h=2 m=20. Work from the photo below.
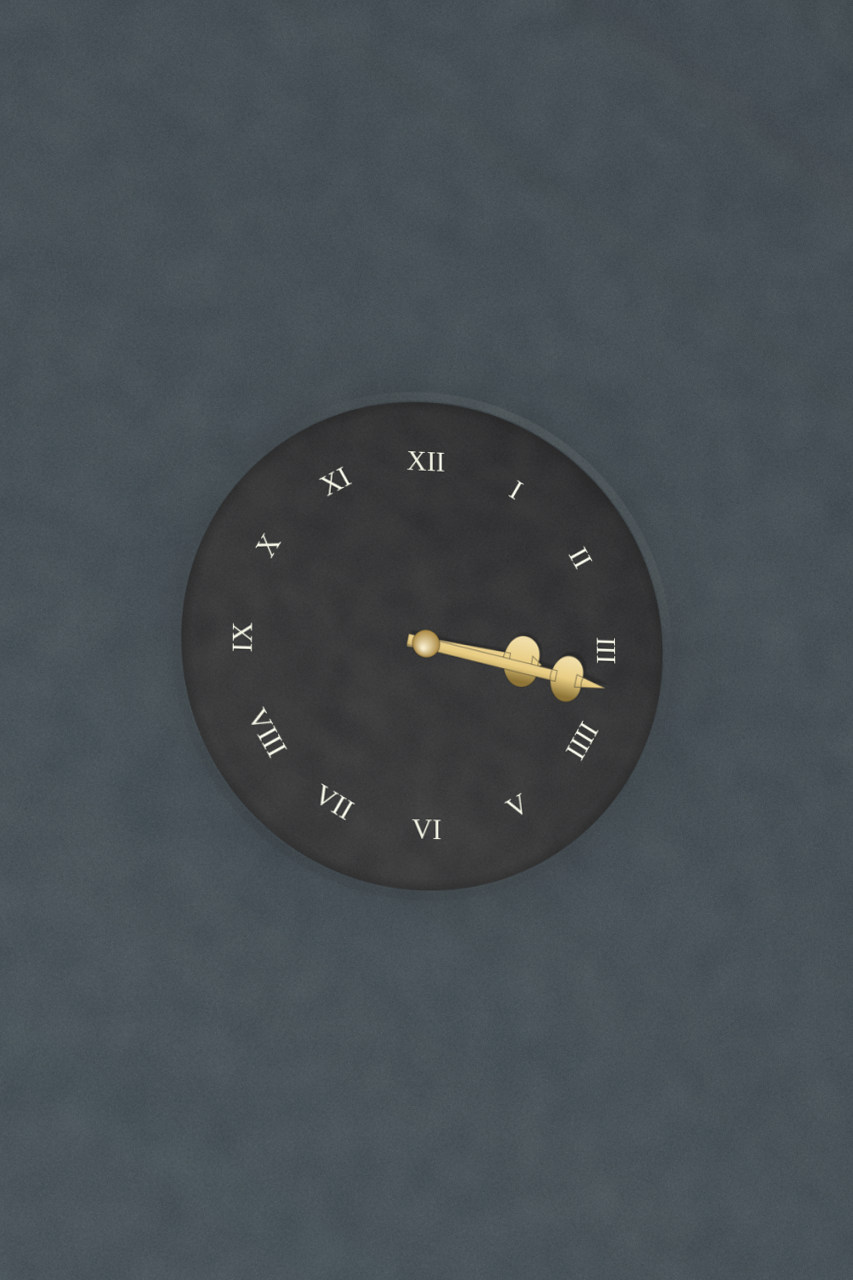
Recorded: h=3 m=17
